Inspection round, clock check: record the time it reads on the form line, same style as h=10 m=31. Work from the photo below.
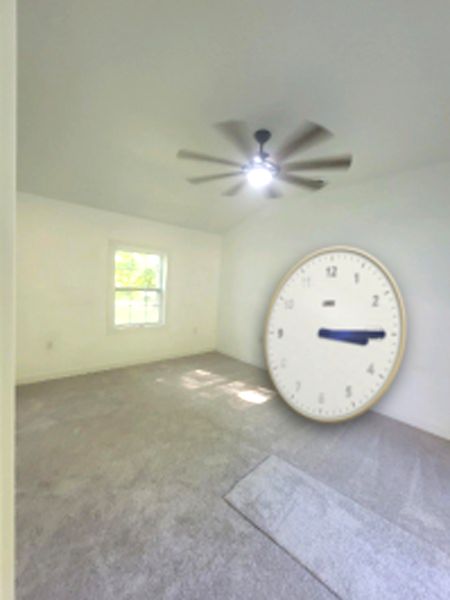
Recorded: h=3 m=15
